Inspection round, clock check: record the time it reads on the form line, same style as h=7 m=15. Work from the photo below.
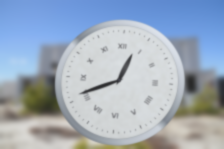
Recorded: h=12 m=41
